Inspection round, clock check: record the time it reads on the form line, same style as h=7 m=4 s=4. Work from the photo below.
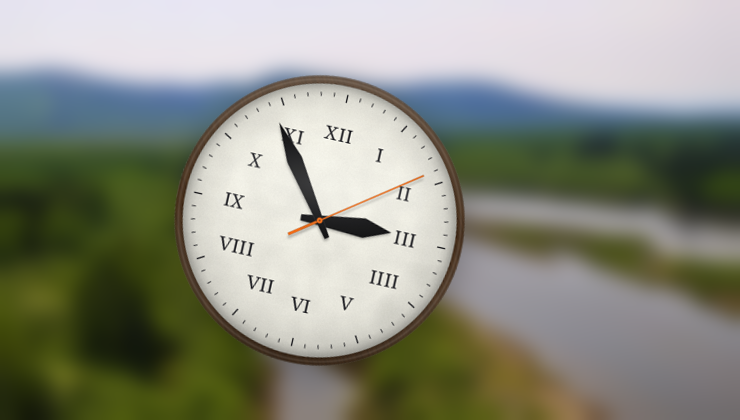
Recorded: h=2 m=54 s=9
